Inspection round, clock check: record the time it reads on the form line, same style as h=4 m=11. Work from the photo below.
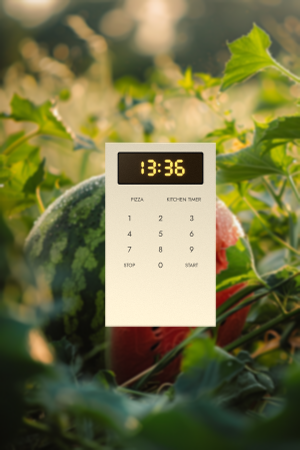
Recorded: h=13 m=36
